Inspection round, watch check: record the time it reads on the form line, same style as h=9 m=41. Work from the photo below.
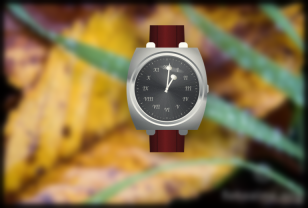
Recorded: h=1 m=1
